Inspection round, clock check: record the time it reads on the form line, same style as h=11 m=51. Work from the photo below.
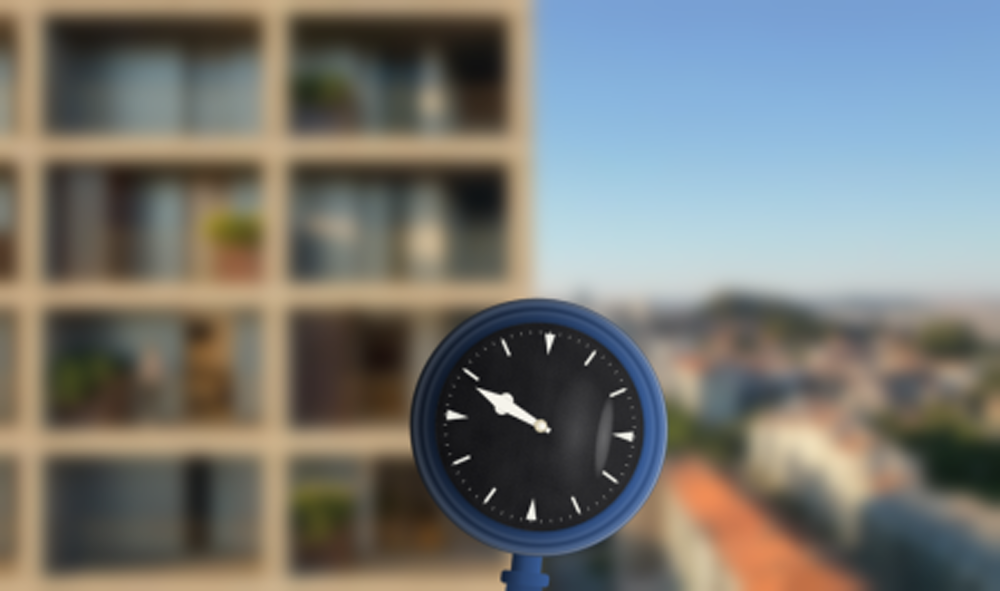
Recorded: h=9 m=49
